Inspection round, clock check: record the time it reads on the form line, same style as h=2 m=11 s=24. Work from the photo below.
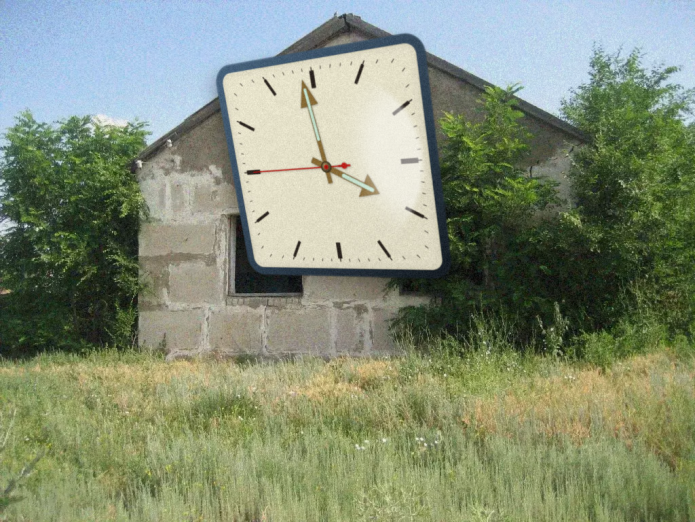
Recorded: h=3 m=58 s=45
